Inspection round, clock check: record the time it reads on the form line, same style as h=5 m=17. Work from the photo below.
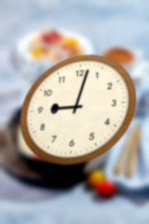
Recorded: h=9 m=2
